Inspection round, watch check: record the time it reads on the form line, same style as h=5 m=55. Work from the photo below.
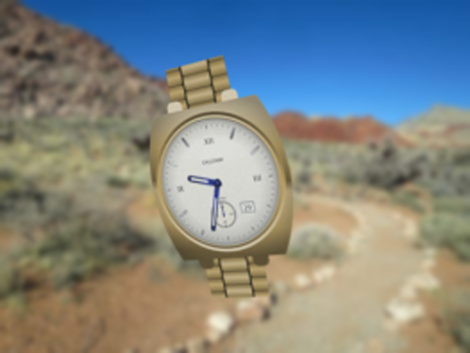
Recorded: h=9 m=33
